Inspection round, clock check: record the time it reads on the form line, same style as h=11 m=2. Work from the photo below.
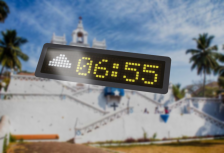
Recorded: h=6 m=55
